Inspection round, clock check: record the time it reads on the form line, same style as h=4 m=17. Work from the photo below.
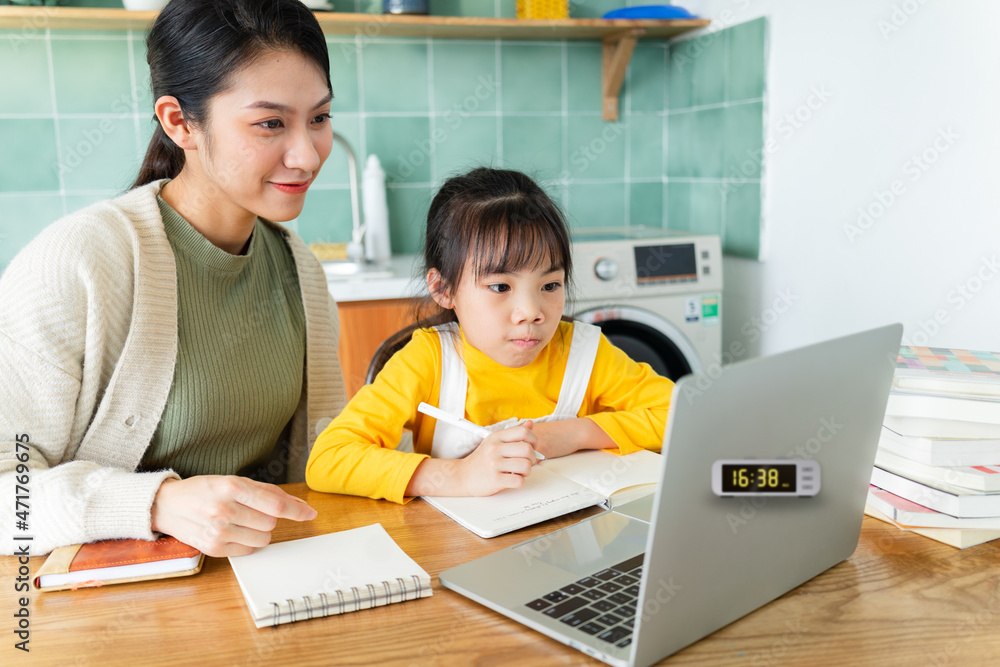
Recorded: h=16 m=38
